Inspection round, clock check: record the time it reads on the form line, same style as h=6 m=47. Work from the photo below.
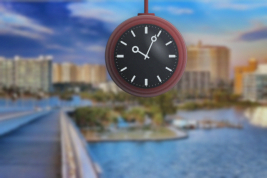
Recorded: h=10 m=4
